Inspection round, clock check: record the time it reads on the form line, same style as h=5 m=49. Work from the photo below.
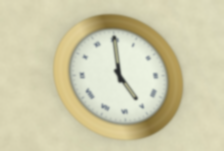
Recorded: h=5 m=0
